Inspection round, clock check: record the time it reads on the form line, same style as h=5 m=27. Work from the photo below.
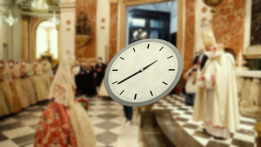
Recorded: h=1 m=39
